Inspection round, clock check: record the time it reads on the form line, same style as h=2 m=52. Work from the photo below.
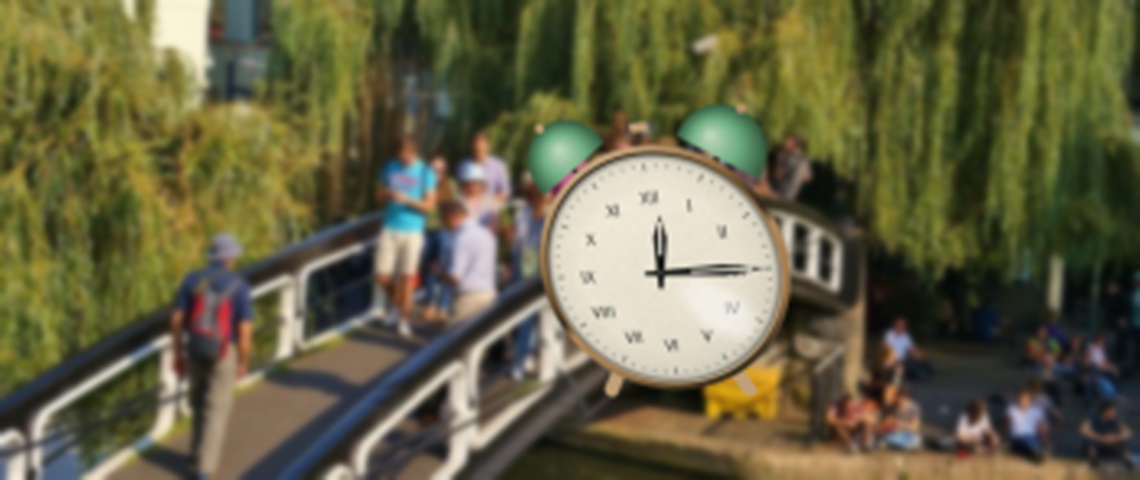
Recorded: h=12 m=15
